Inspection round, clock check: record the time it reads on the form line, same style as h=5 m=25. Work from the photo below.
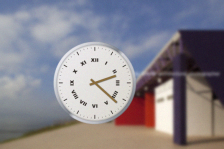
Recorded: h=2 m=22
